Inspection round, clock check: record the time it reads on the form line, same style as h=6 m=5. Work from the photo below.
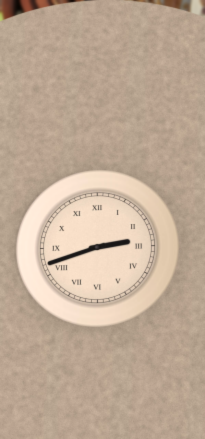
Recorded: h=2 m=42
